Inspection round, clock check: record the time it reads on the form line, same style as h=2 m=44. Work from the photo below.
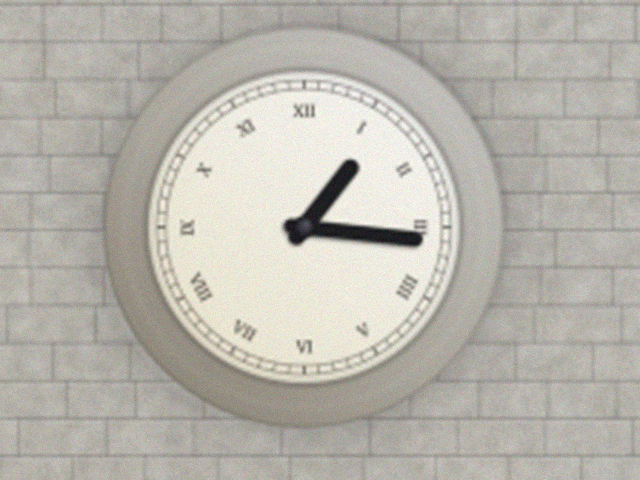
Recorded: h=1 m=16
